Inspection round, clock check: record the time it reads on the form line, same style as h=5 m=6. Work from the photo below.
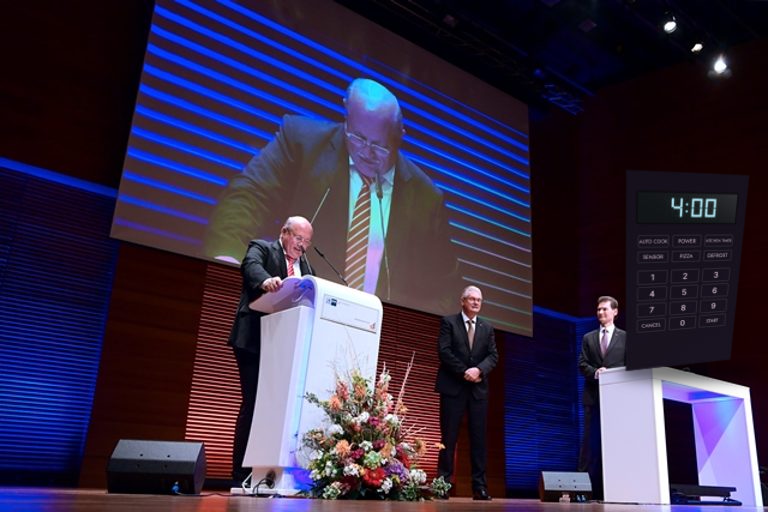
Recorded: h=4 m=0
